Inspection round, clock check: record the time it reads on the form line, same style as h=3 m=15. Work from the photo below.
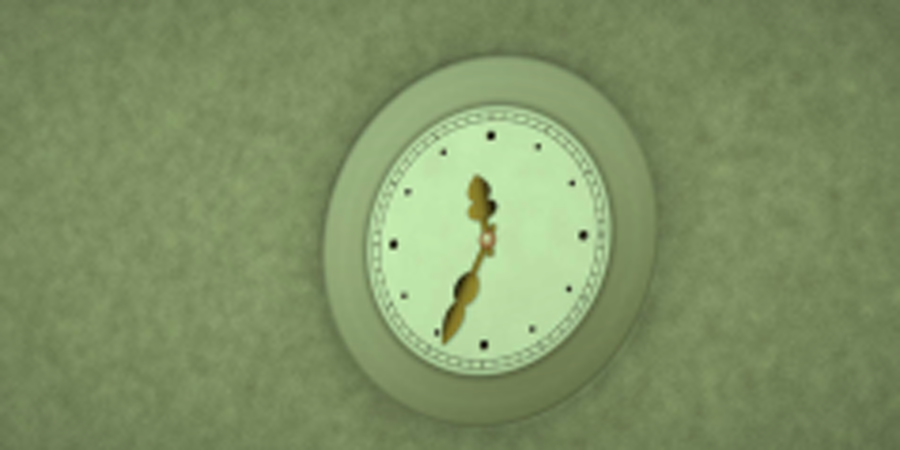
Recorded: h=11 m=34
